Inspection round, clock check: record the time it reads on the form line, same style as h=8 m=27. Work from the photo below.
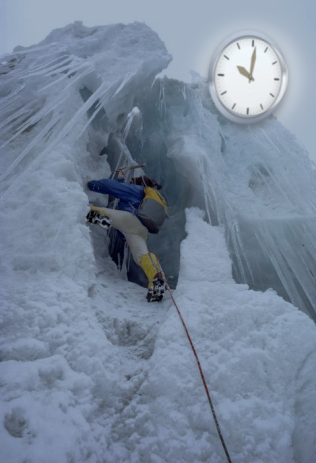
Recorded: h=10 m=1
